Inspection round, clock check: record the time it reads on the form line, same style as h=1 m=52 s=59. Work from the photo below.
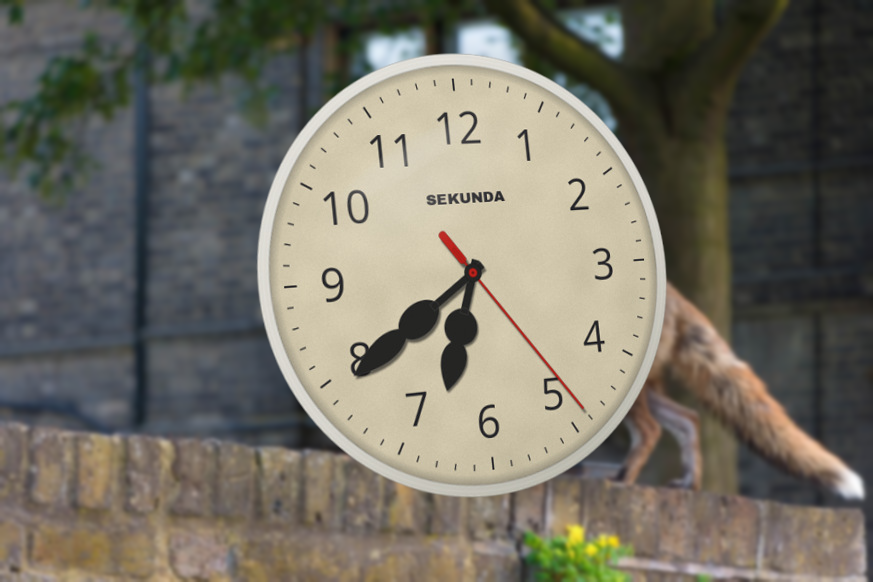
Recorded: h=6 m=39 s=24
